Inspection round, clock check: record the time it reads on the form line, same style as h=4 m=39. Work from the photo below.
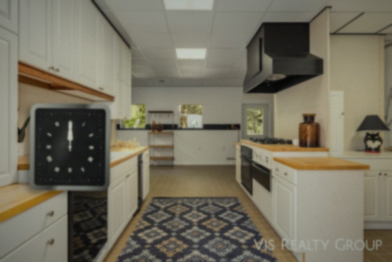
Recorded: h=12 m=0
